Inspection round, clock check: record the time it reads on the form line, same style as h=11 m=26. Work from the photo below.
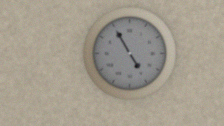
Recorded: h=4 m=55
